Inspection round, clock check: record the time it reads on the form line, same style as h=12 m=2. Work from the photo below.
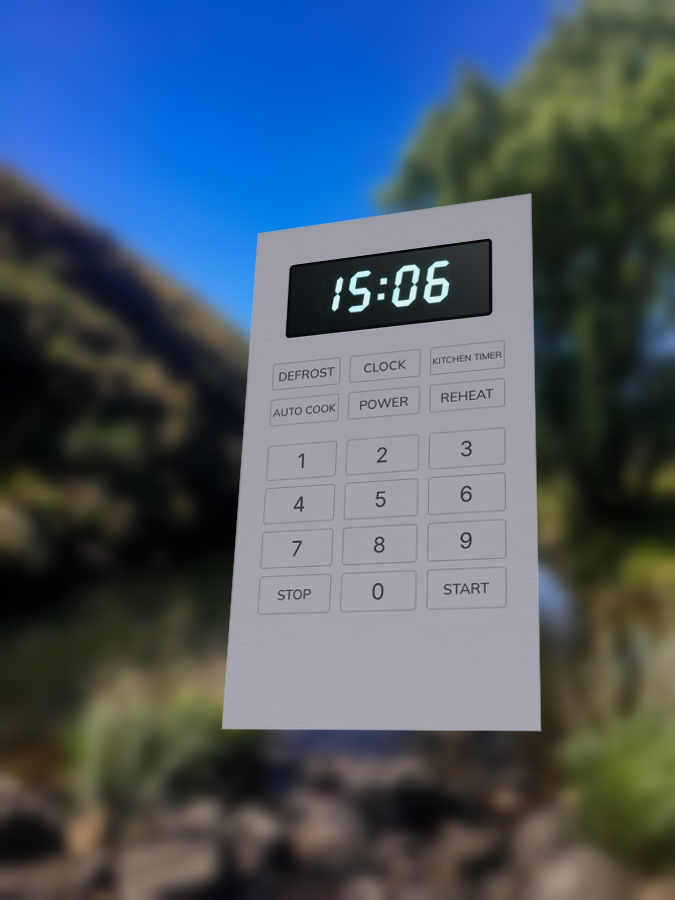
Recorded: h=15 m=6
